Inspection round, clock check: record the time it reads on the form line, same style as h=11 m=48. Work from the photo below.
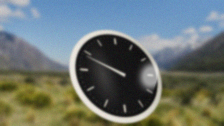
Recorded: h=9 m=49
